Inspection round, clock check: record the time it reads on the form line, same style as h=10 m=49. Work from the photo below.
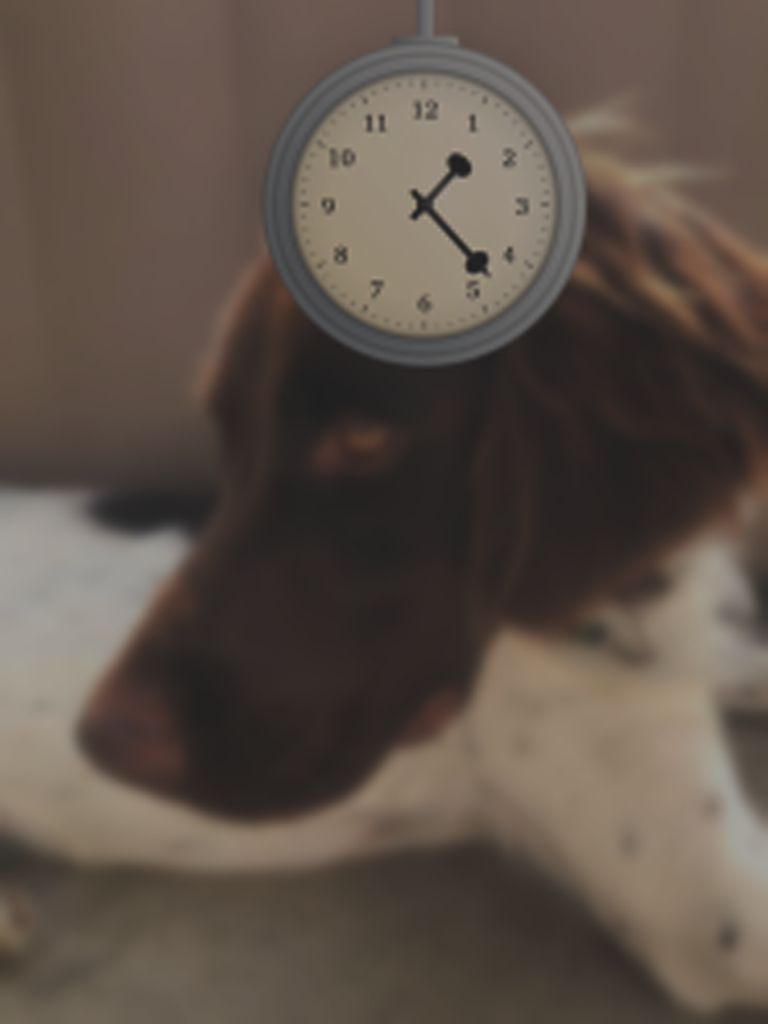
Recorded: h=1 m=23
